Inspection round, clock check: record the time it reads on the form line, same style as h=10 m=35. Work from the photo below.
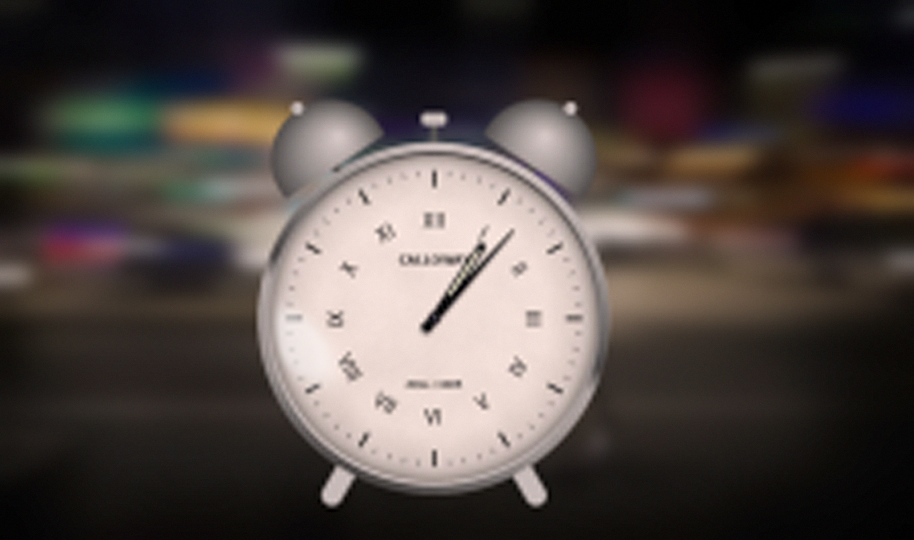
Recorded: h=1 m=7
